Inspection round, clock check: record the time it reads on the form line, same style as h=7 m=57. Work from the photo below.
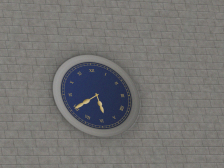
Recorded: h=5 m=40
